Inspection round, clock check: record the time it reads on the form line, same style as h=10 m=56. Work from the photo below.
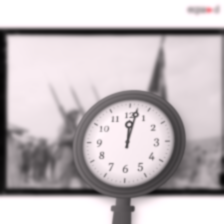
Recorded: h=12 m=2
